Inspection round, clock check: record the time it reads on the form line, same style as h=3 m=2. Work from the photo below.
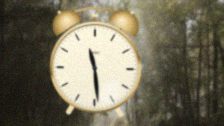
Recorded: h=11 m=29
